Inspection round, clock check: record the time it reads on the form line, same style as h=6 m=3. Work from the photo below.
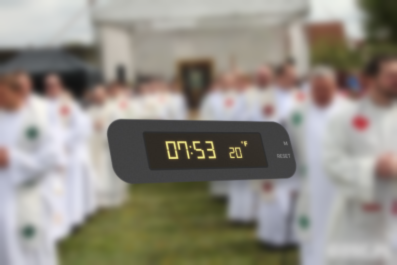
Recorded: h=7 m=53
